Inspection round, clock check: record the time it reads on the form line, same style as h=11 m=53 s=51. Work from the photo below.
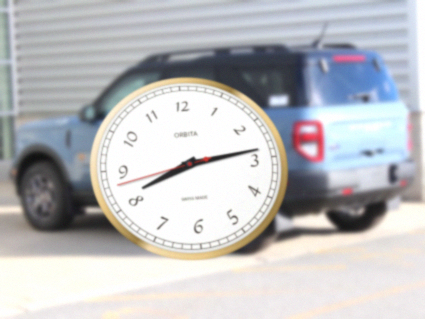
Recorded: h=8 m=13 s=43
